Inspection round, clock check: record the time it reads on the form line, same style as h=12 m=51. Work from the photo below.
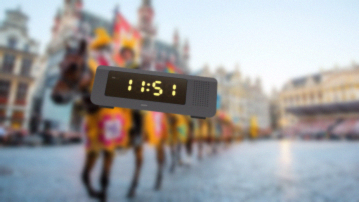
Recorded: h=11 m=51
